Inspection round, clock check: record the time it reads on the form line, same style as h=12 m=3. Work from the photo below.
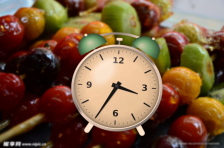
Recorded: h=3 m=35
